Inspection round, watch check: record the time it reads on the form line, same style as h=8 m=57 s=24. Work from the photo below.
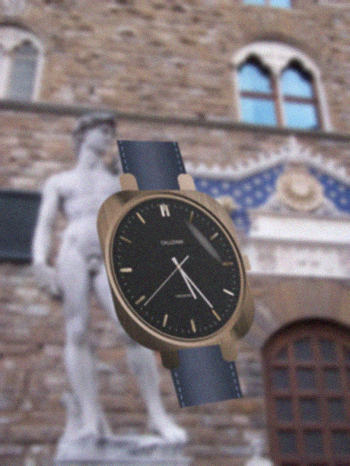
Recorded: h=5 m=24 s=39
